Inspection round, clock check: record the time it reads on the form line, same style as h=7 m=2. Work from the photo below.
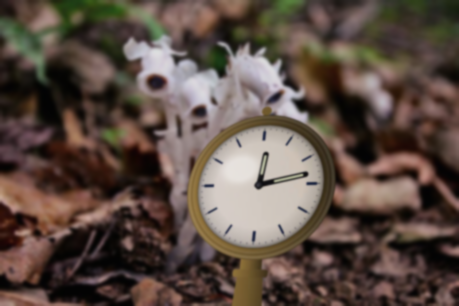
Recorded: h=12 m=13
